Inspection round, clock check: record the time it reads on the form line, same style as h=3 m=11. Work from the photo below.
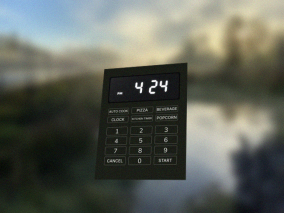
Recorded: h=4 m=24
